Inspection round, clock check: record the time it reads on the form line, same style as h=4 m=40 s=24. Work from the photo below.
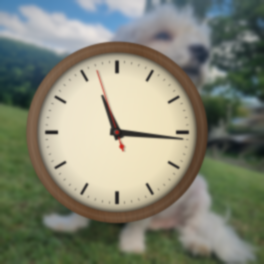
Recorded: h=11 m=15 s=57
